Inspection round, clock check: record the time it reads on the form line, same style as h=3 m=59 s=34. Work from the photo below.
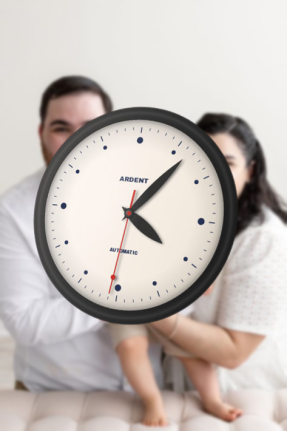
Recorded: h=4 m=6 s=31
